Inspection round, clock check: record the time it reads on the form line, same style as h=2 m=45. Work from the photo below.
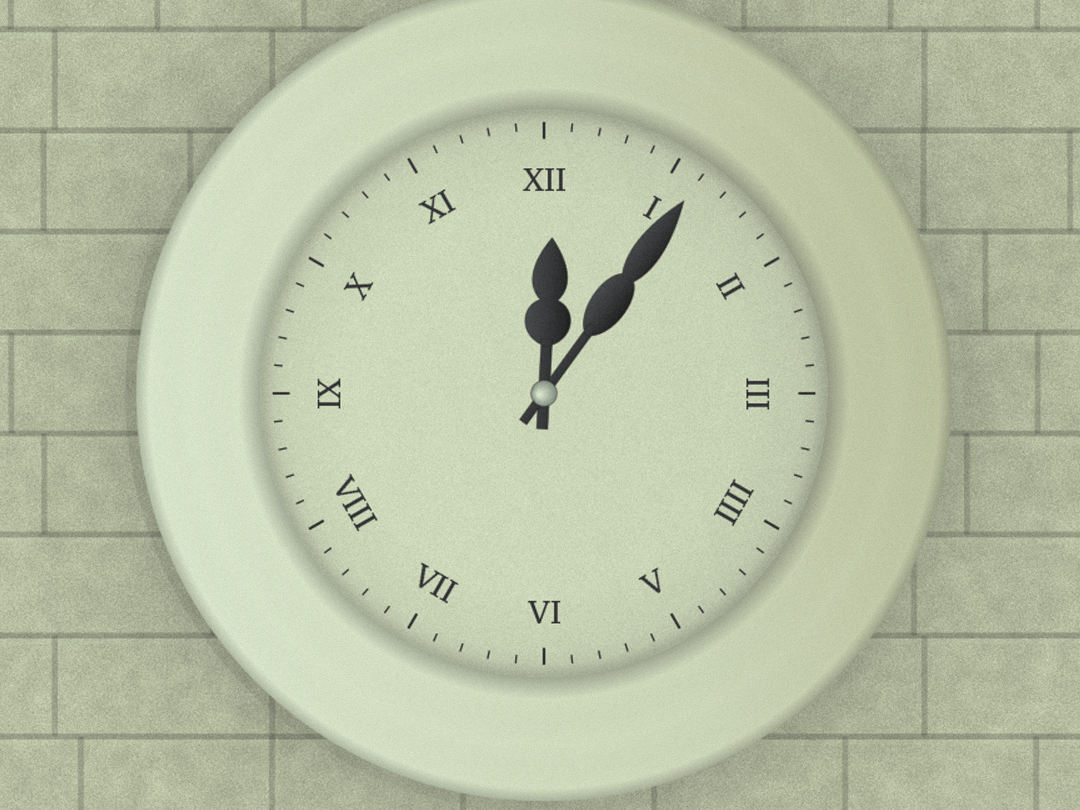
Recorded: h=12 m=6
